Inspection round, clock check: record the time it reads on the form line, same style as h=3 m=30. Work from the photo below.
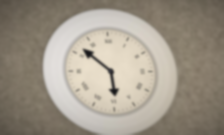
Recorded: h=5 m=52
